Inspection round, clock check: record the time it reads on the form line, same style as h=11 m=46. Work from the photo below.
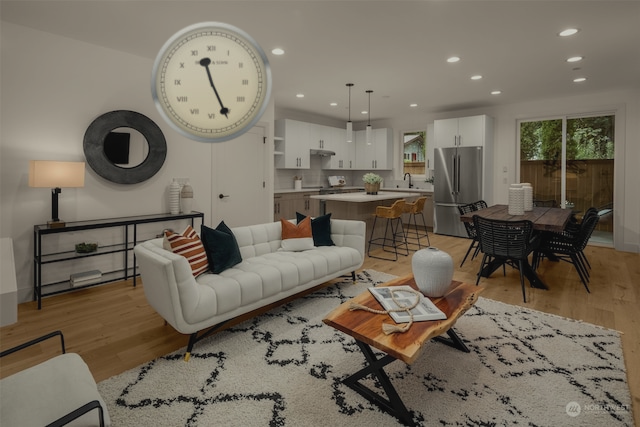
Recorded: h=11 m=26
